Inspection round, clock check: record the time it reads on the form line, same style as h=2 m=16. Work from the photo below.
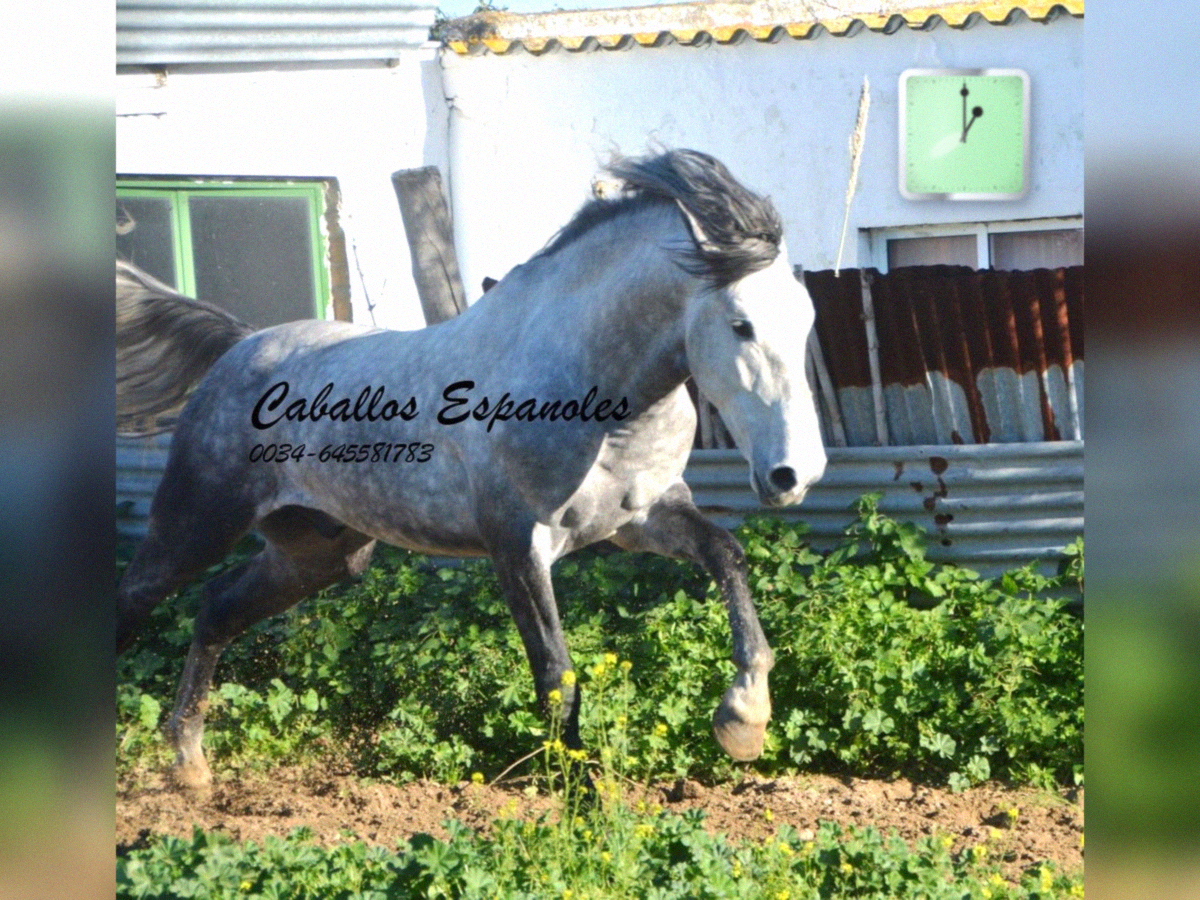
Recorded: h=1 m=0
